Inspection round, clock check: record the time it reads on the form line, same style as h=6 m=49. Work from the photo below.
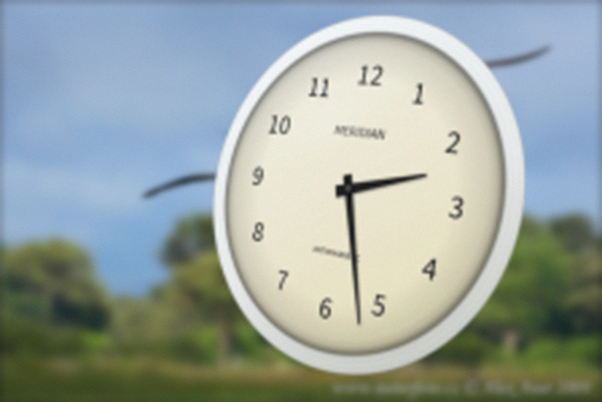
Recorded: h=2 m=27
